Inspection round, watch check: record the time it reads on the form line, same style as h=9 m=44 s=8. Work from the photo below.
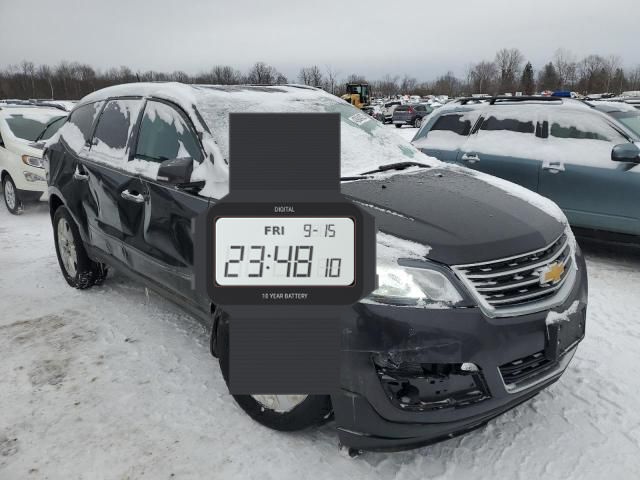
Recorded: h=23 m=48 s=10
